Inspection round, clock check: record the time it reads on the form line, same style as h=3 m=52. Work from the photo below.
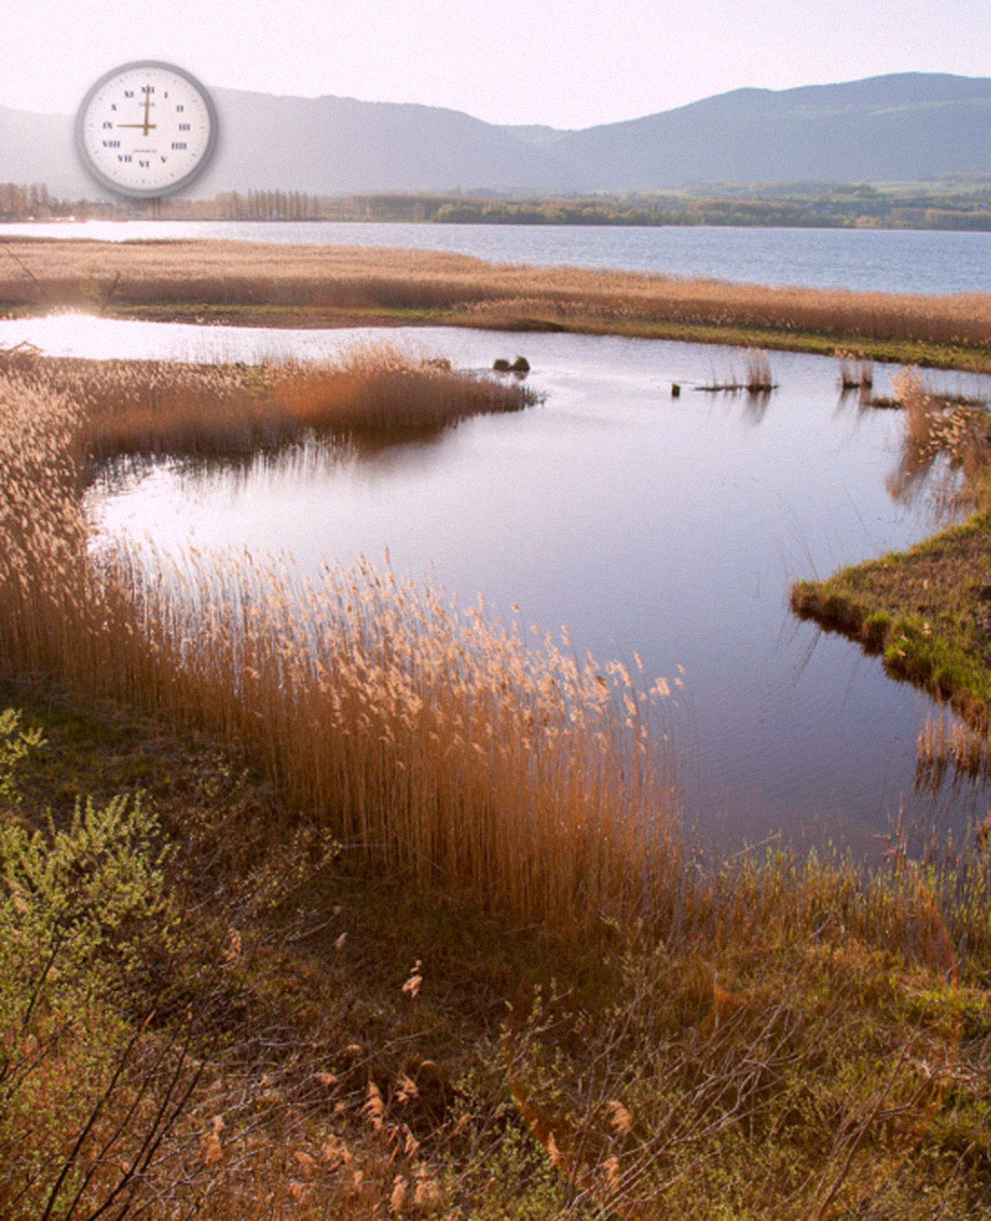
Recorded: h=9 m=0
